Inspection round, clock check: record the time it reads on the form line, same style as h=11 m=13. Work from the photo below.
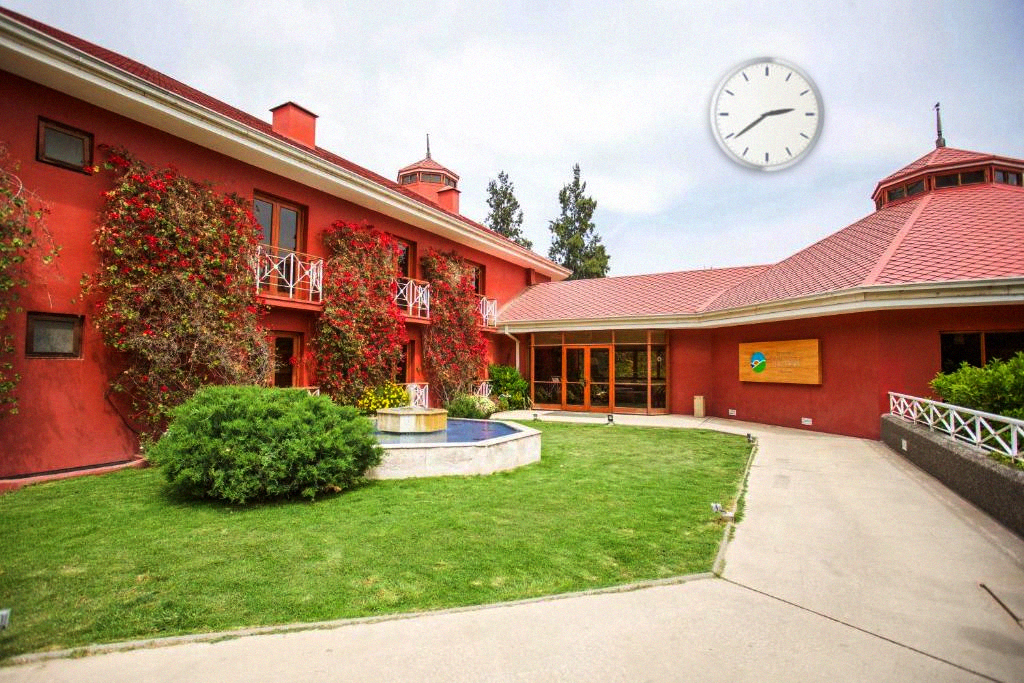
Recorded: h=2 m=39
